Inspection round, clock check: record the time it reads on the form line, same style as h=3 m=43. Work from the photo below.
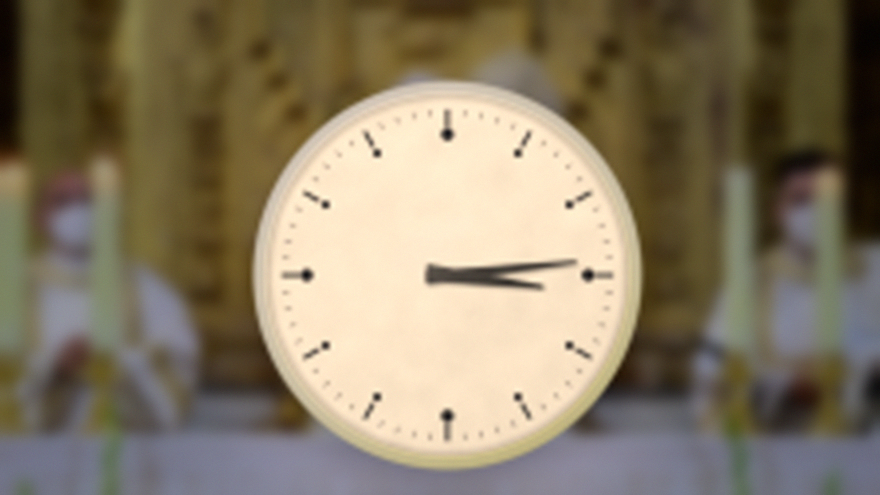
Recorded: h=3 m=14
